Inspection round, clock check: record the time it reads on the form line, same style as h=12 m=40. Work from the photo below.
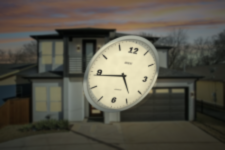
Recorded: h=4 m=44
